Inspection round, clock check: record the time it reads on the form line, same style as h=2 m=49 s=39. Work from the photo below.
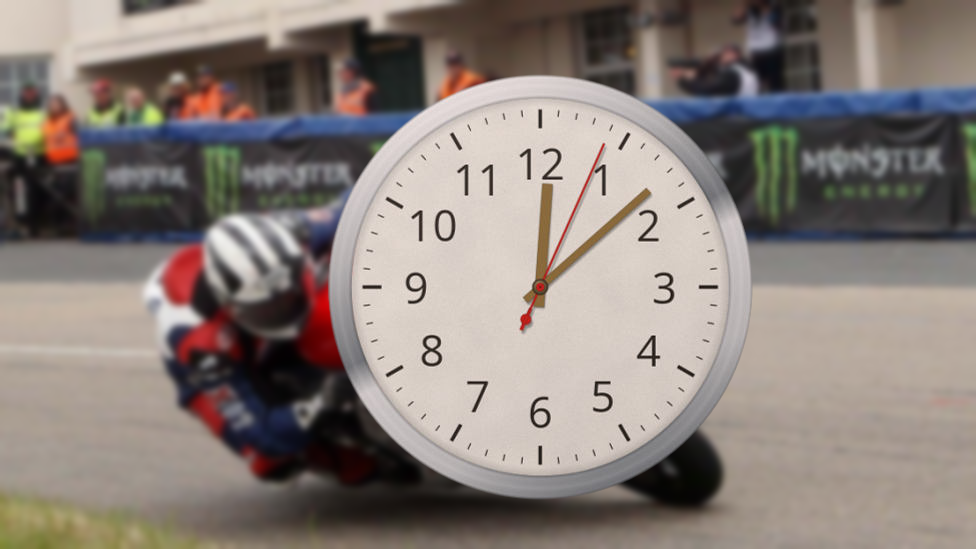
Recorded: h=12 m=8 s=4
